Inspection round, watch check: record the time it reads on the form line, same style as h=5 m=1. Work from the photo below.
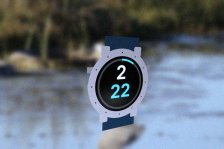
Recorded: h=2 m=22
